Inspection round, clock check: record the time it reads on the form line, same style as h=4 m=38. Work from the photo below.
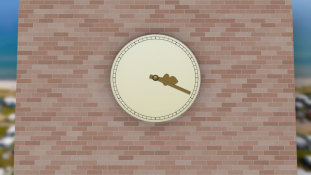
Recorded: h=3 m=19
